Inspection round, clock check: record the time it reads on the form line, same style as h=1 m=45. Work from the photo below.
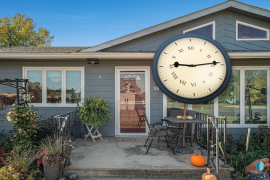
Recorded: h=9 m=14
